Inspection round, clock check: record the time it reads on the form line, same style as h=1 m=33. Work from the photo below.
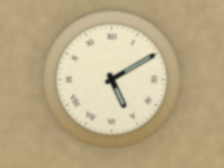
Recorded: h=5 m=10
